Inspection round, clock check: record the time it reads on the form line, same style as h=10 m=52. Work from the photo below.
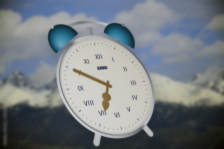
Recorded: h=6 m=50
